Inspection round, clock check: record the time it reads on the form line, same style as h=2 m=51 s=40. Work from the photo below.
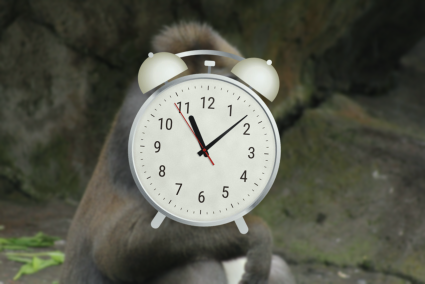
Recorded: h=11 m=7 s=54
